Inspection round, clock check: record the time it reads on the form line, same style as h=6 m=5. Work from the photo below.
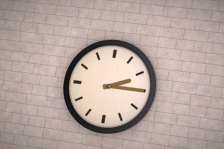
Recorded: h=2 m=15
